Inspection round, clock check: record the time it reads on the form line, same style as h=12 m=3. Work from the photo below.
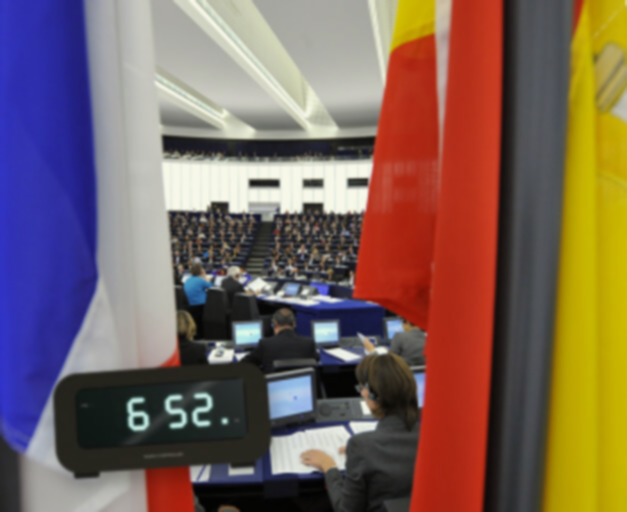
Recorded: h=6 m=52
